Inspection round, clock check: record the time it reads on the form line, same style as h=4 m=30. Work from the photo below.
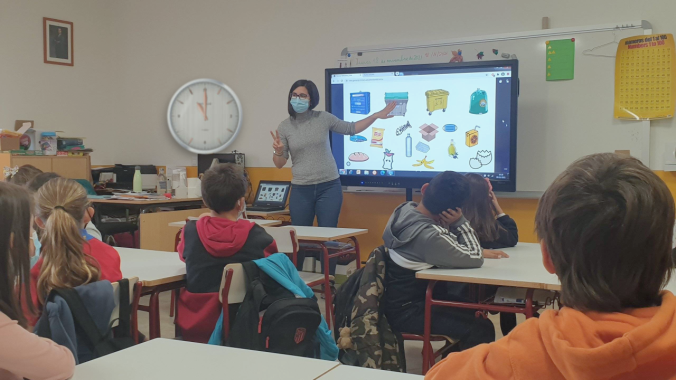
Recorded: h=11 m=0
